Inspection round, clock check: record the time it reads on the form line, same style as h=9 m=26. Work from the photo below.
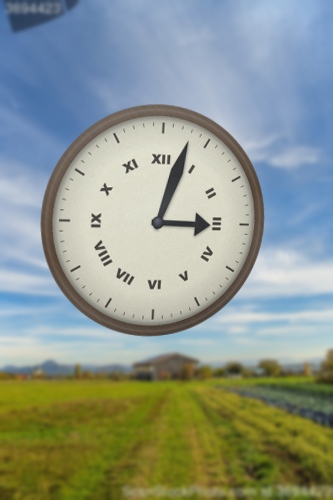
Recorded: h=3 m=3
